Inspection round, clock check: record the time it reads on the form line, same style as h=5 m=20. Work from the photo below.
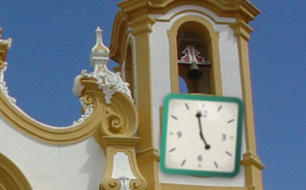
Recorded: h=4 m=58
